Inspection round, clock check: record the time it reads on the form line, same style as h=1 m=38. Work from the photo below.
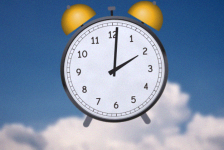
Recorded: h=2 m=1
